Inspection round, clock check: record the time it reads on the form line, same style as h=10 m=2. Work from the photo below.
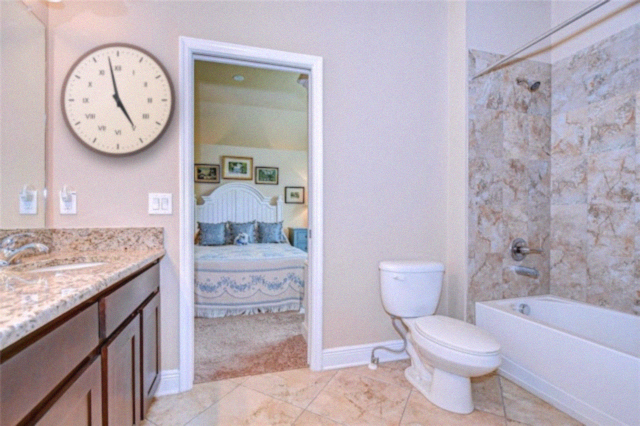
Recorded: h=4 m=58
